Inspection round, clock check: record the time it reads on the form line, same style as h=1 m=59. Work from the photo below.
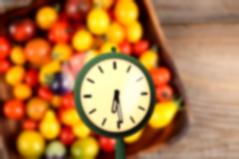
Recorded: h=6 m=29
